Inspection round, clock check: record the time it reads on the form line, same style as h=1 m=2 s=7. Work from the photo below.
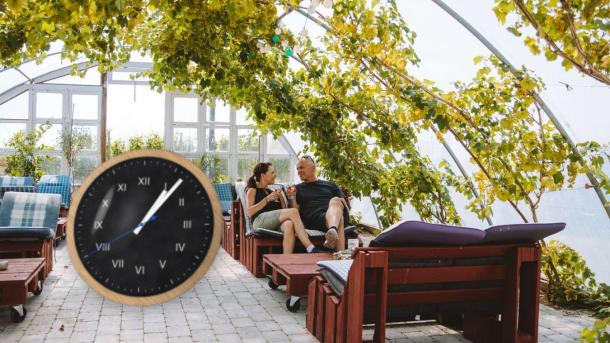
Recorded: h=1 m=6 s=40
